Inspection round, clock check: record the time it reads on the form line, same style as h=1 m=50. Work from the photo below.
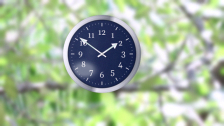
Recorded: h=1 m=51
